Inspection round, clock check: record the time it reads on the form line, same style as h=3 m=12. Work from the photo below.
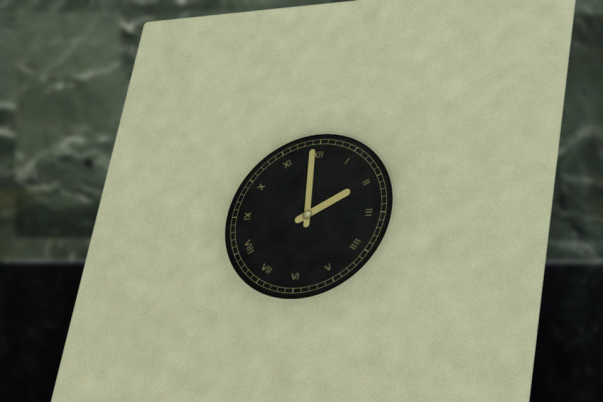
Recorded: h=1 m=59
